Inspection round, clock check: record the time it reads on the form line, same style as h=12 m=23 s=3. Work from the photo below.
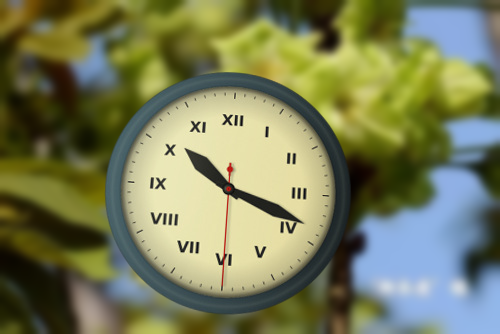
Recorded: h=10 m=18 s=30
